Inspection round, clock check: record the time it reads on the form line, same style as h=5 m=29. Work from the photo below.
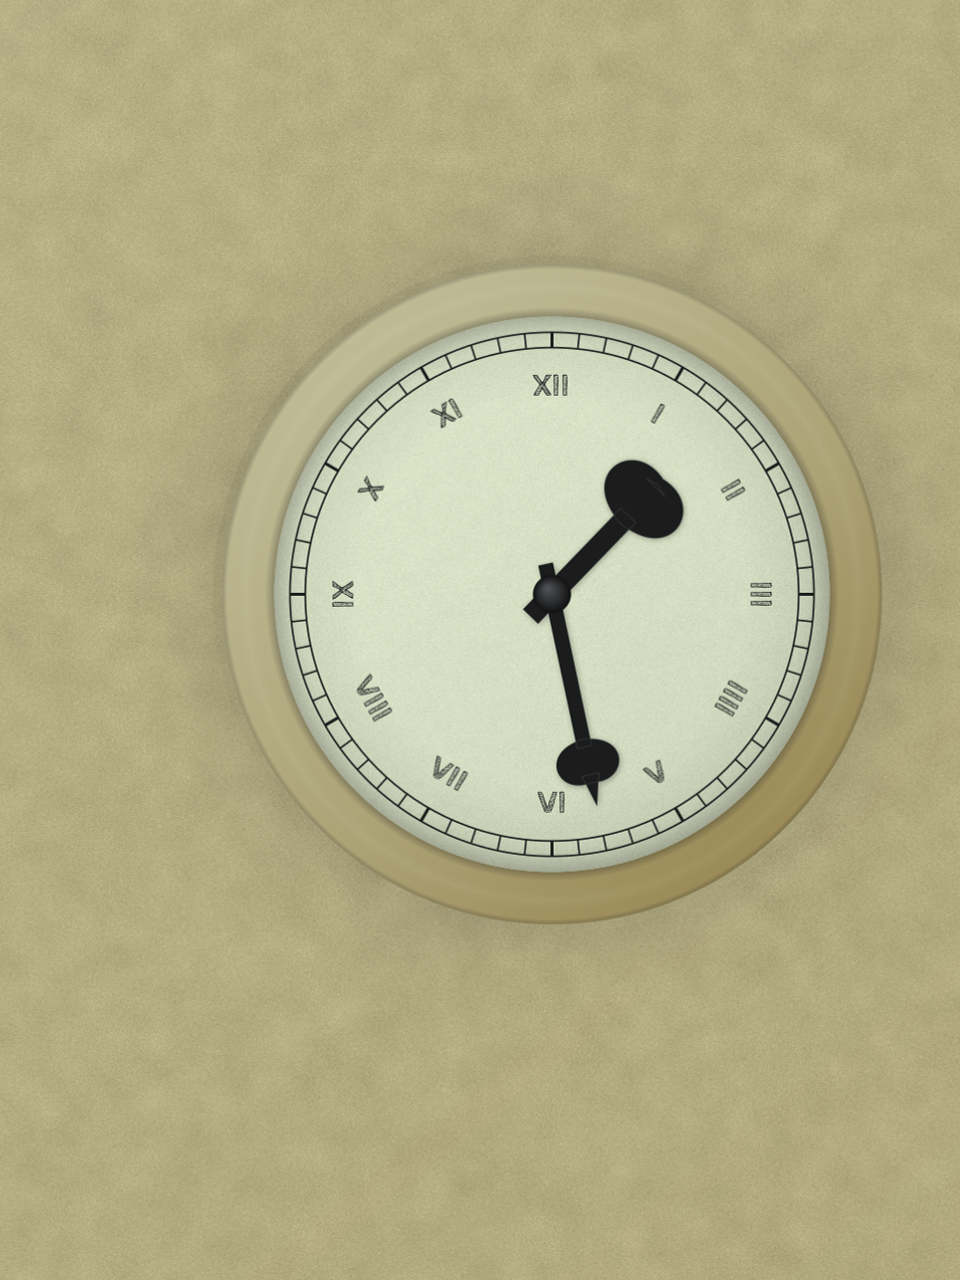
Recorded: h=1 m=28
